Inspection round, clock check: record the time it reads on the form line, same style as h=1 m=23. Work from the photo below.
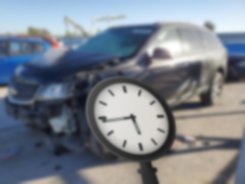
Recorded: h=5 m=44
